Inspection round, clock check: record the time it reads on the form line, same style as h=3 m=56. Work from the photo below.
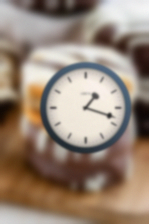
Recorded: h=1 m=18
